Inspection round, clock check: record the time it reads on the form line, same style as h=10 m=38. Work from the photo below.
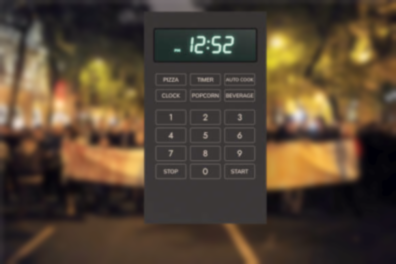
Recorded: h=12 m=52
